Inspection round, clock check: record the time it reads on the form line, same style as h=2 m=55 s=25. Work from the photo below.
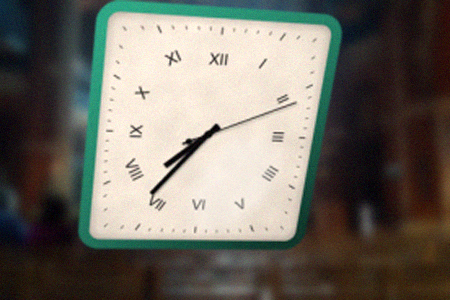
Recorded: h=7 m=36 s=11
